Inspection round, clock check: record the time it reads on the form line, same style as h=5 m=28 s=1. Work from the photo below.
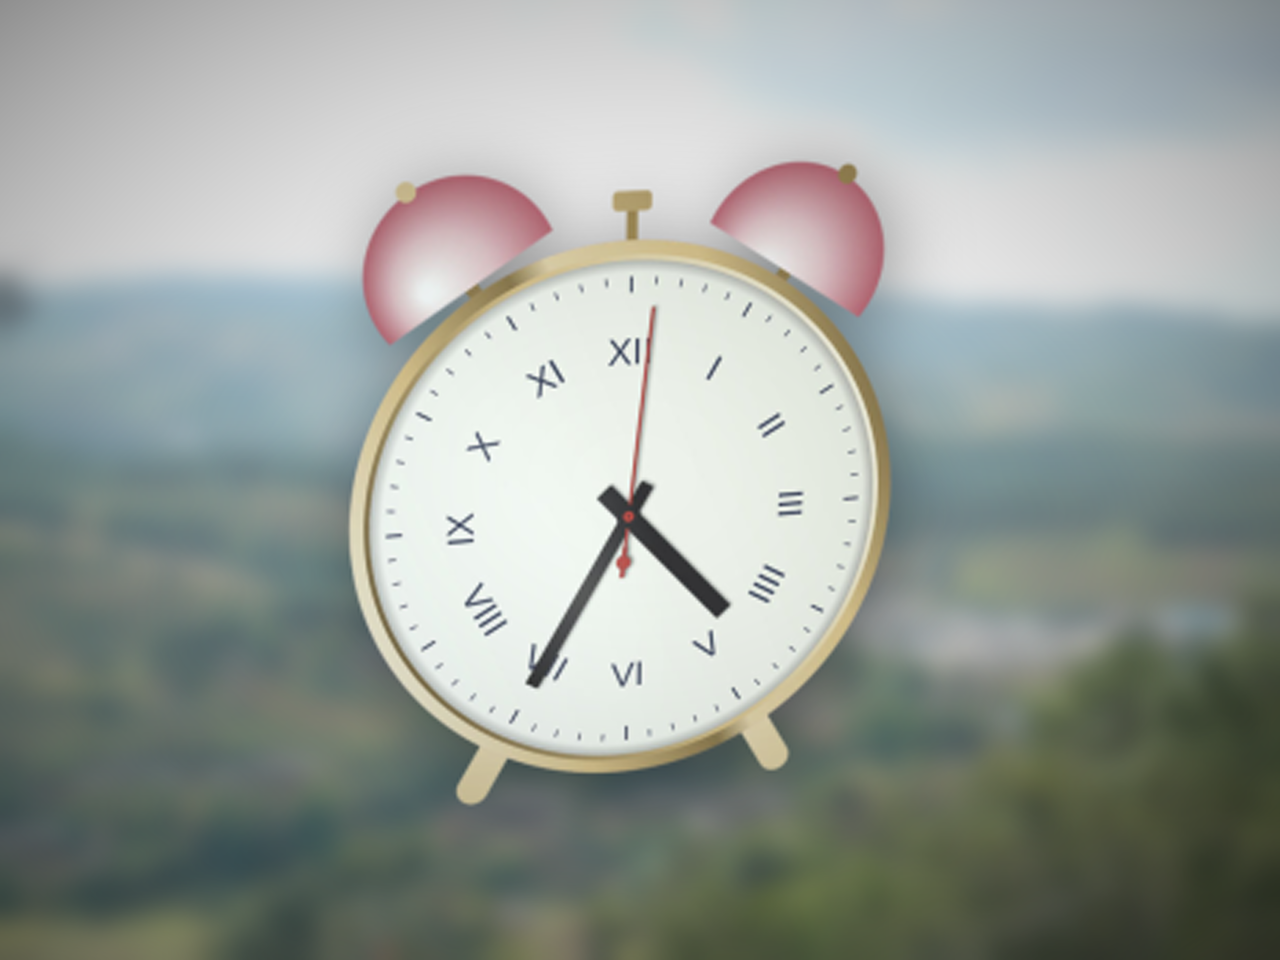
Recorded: h=4 m=35 s=1
